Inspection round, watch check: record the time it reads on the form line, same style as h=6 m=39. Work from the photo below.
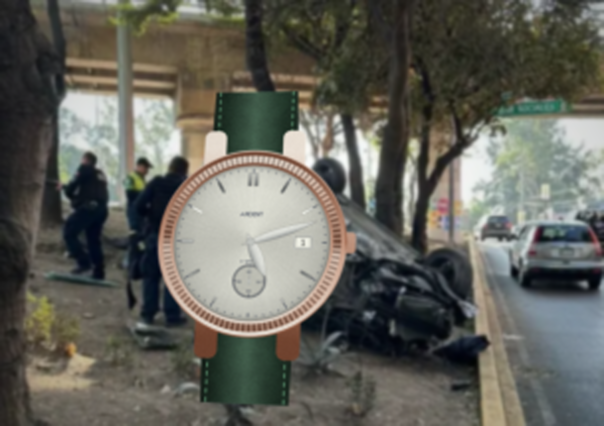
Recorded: h=5 m=12
